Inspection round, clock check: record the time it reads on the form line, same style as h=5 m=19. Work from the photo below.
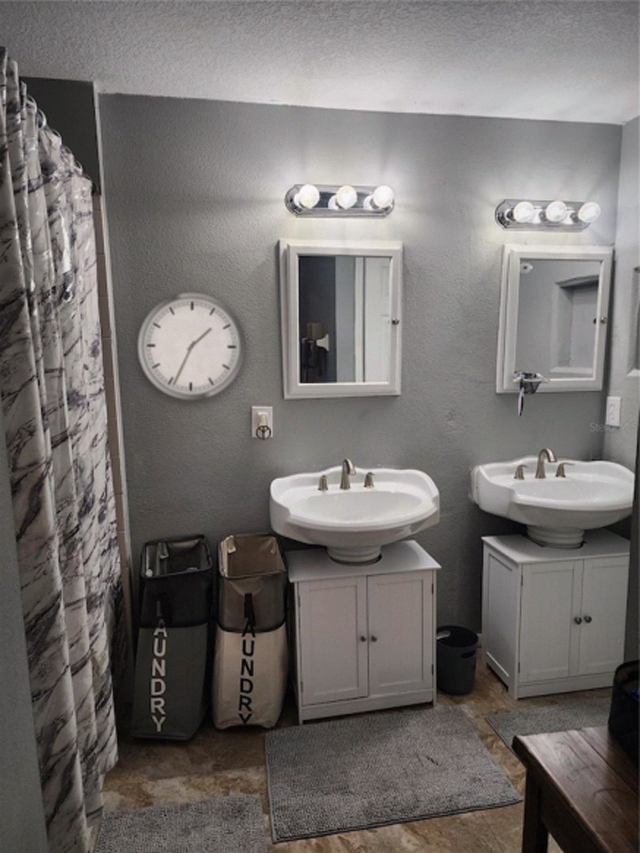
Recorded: h=1 m=34
